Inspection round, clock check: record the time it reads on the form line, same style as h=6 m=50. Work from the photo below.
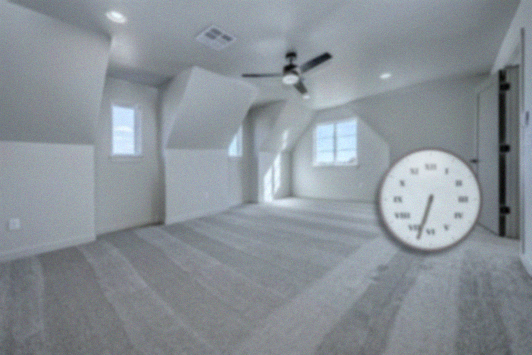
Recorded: h=6 m=33
